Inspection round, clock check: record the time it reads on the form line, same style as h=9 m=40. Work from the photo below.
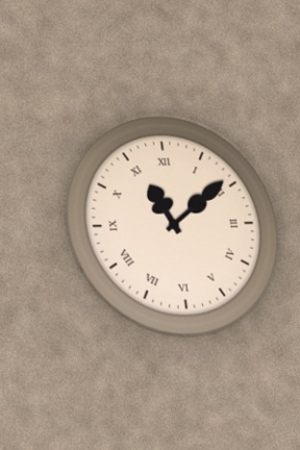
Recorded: h=11 m=9
